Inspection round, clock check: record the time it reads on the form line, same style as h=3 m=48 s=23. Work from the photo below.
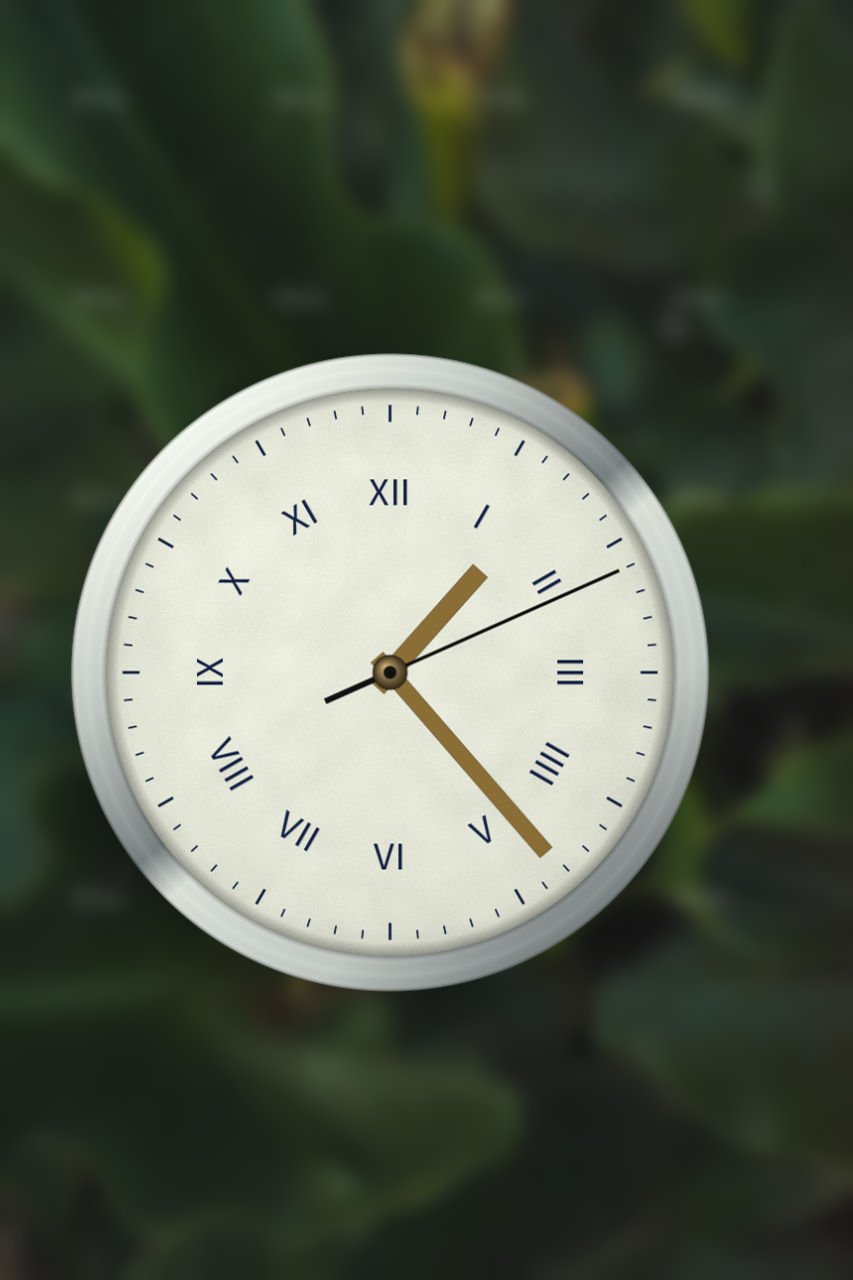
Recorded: h=1 m=23 s=11
